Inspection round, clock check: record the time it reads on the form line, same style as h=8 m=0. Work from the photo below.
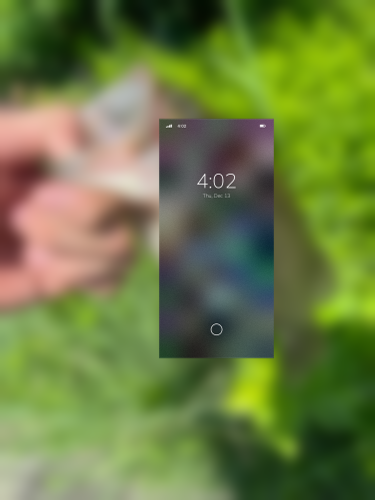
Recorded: h=4 m=2
